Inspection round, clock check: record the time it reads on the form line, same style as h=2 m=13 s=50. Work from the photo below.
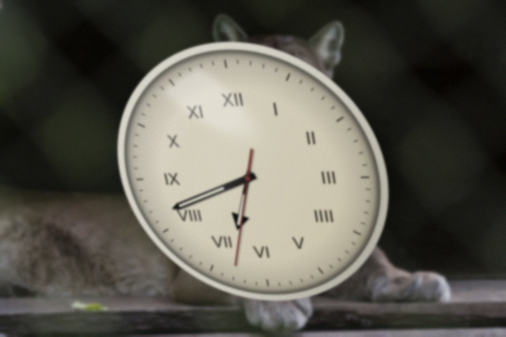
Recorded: h=6 m=41 s=33
